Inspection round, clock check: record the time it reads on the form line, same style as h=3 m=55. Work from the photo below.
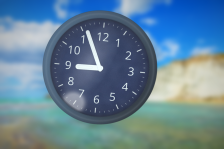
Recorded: h=8 m=56
